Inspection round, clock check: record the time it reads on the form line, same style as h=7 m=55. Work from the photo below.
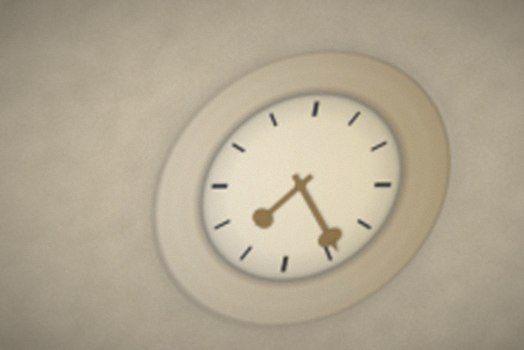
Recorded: h=7 m=24
